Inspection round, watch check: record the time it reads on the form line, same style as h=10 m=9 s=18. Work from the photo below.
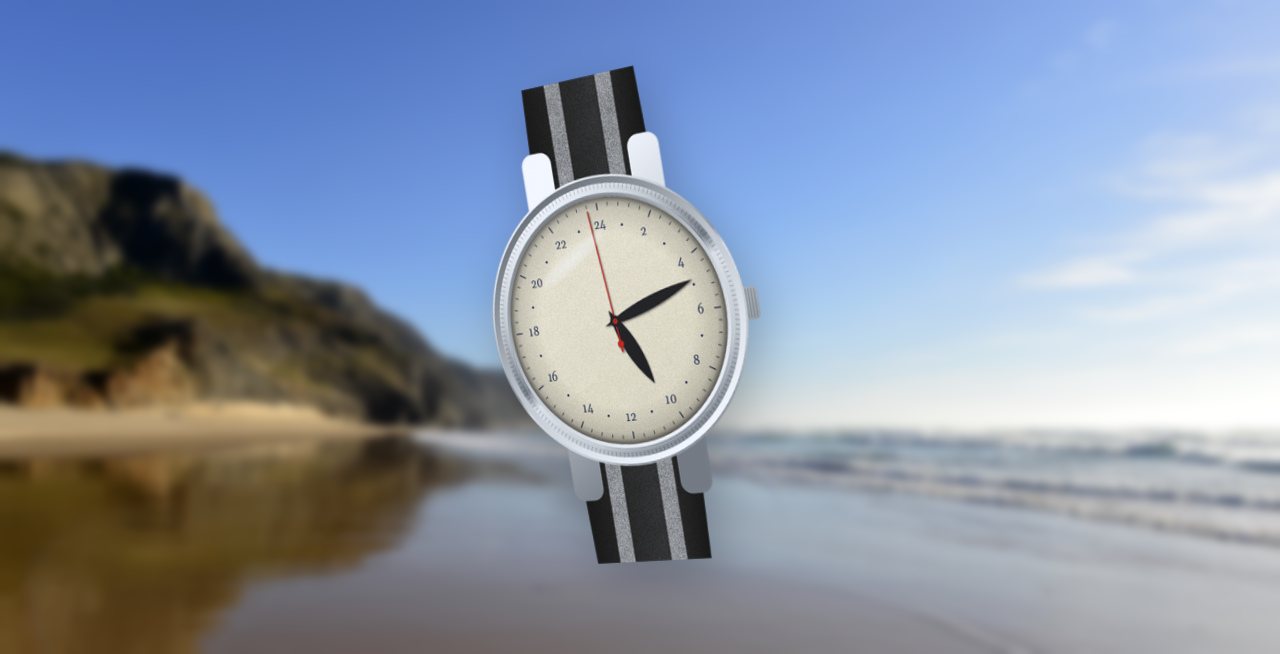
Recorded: h=10 m=11 s=59
